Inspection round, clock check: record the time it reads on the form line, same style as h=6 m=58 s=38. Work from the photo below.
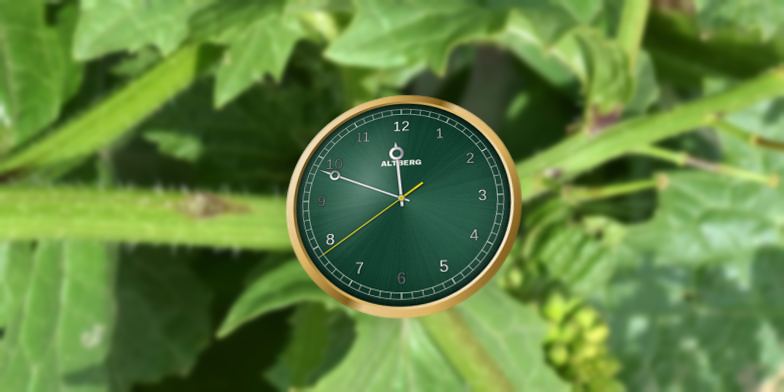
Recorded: h=11 m=48 s=39
